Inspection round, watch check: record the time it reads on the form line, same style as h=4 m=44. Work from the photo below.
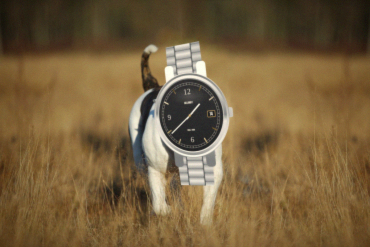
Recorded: h=1 m=39
